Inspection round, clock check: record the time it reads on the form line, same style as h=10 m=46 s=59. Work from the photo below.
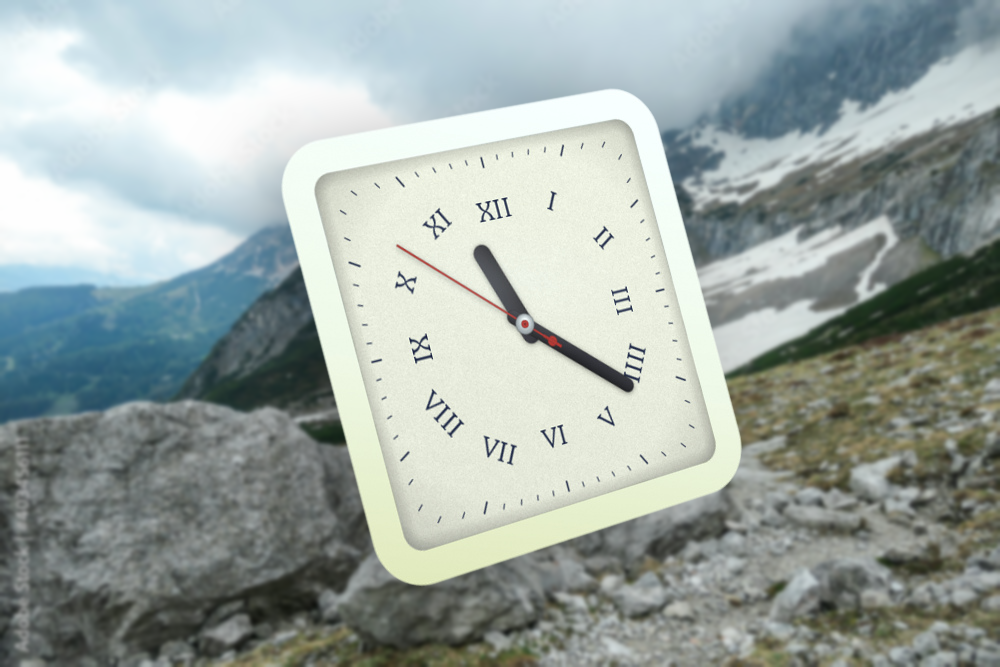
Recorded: h=11 m=21 s=52
